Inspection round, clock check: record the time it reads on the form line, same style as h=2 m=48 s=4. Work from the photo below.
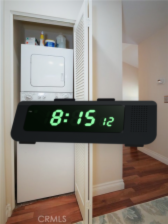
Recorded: h=8 m=15 s=12
